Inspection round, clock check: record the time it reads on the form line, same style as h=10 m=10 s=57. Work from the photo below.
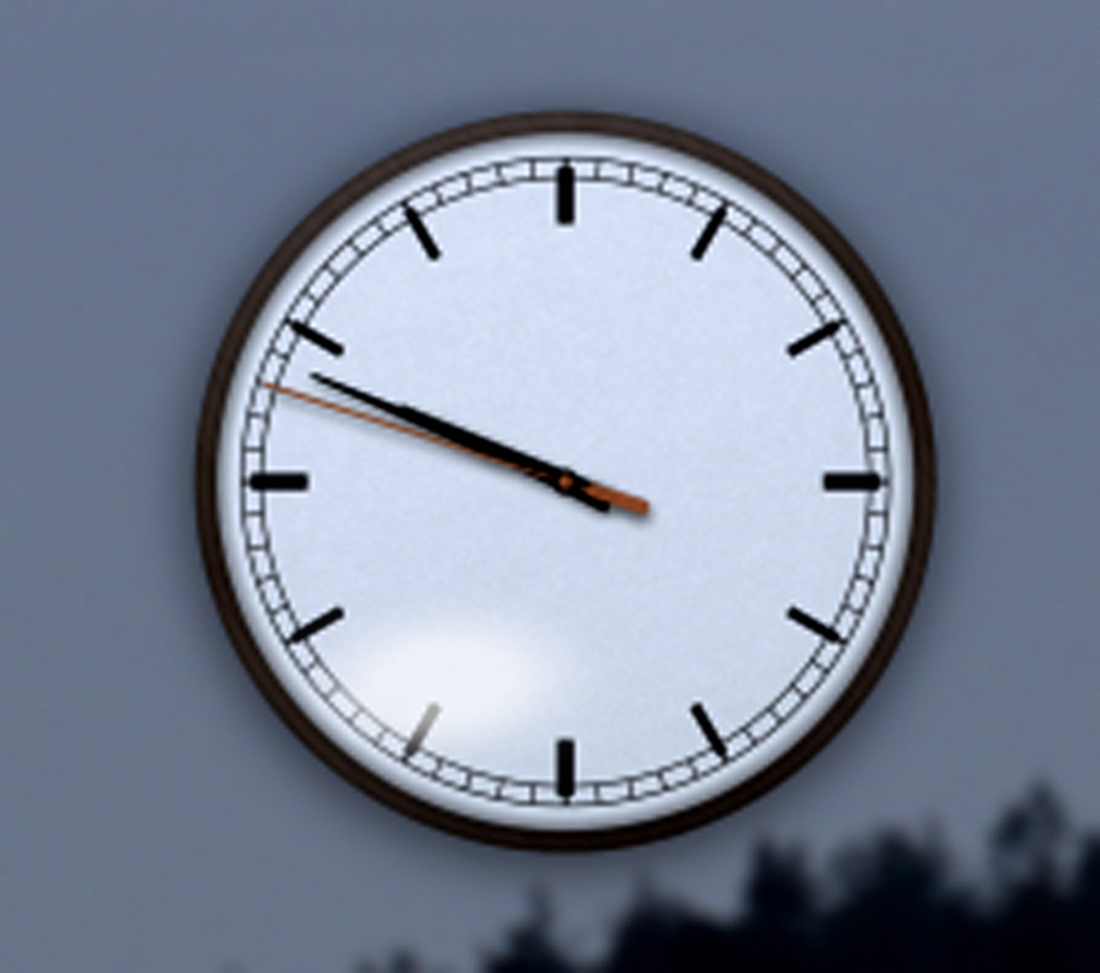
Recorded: h=9 m=48 s=48
